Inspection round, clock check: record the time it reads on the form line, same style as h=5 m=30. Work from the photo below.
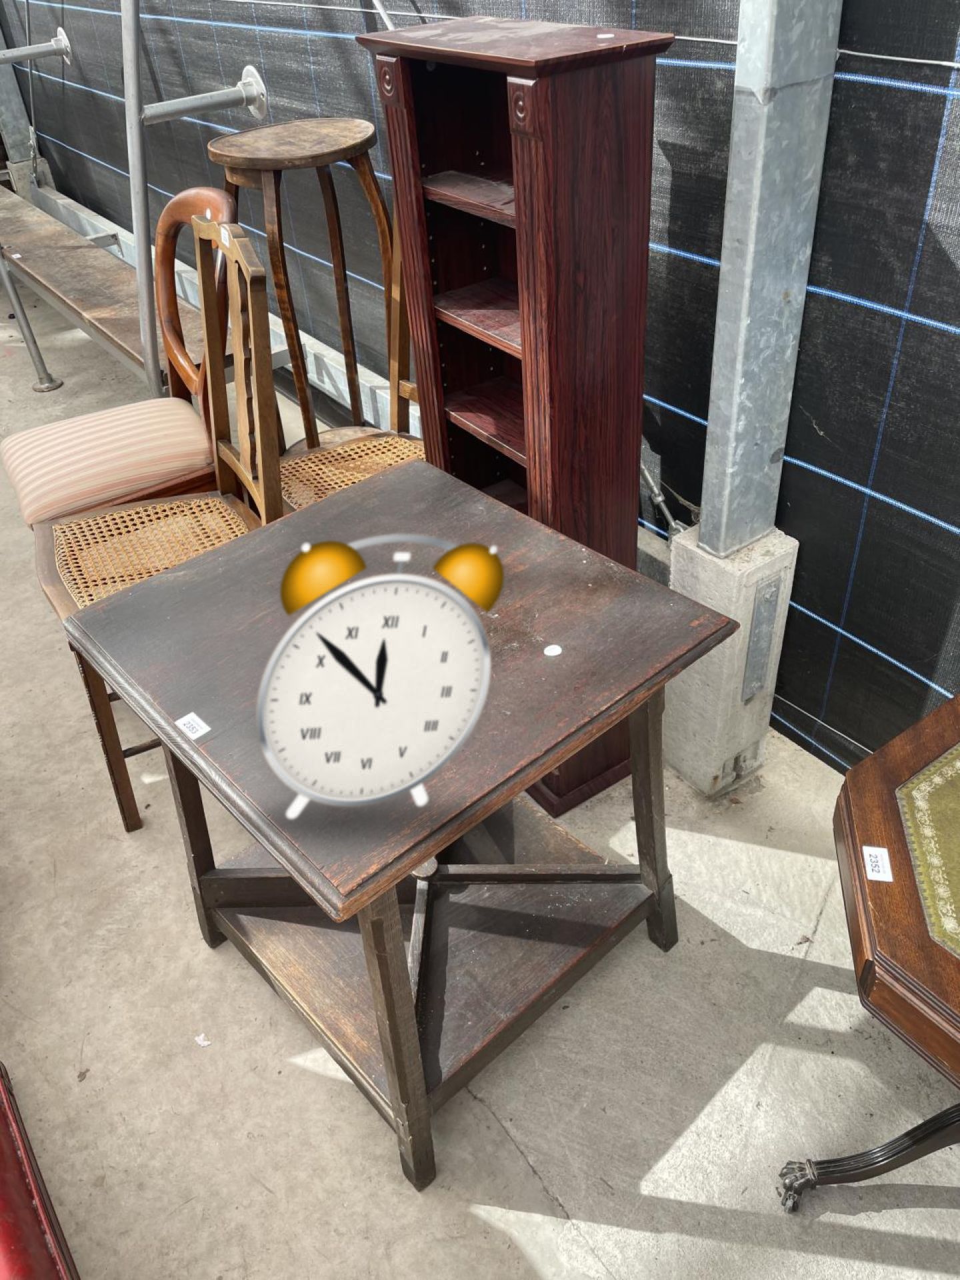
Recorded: h=11 m=52
